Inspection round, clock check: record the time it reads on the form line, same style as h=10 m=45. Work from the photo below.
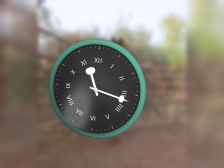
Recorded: h=11 m=17
